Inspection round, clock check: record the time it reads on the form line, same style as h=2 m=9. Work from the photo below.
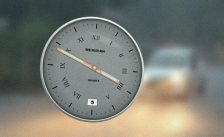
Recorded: h=3 m=49
